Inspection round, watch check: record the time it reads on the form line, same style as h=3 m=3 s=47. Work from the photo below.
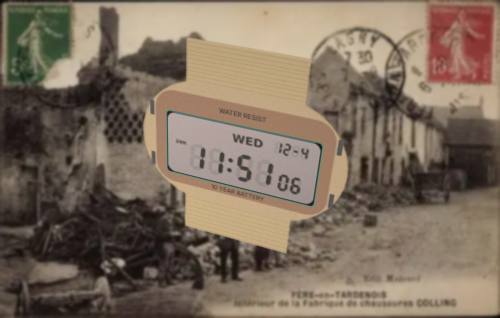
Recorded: h=11 m=51 s=6
